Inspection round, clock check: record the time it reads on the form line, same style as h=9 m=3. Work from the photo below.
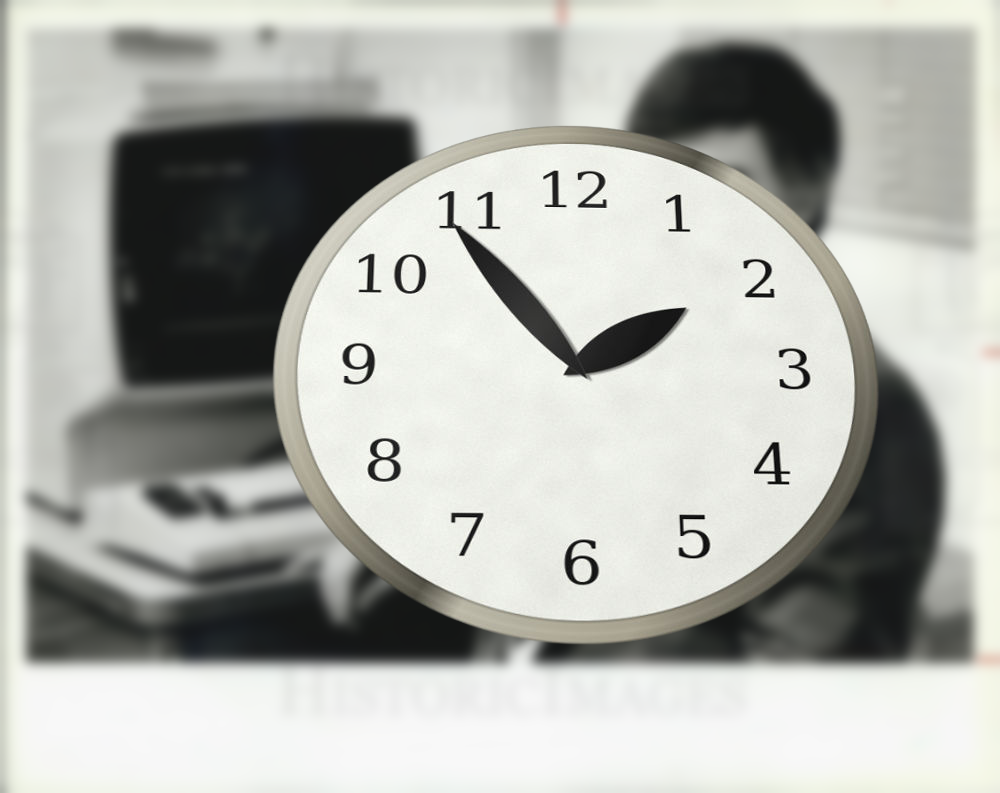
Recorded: h=1 m=54
